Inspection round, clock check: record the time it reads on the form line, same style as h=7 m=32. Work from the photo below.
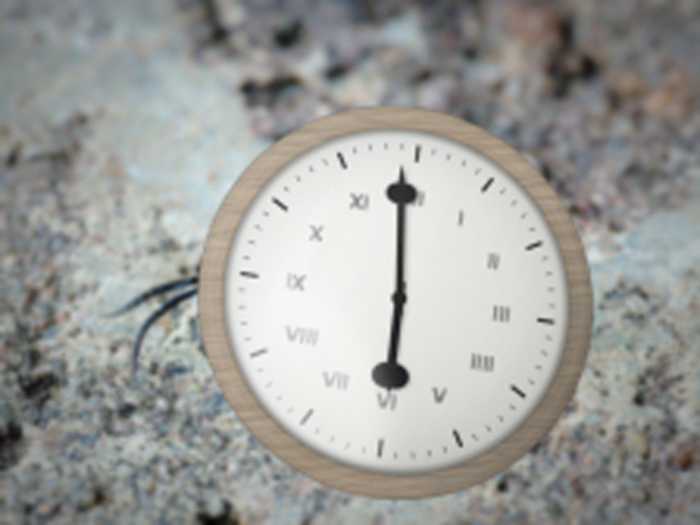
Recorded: h=5 m=59
